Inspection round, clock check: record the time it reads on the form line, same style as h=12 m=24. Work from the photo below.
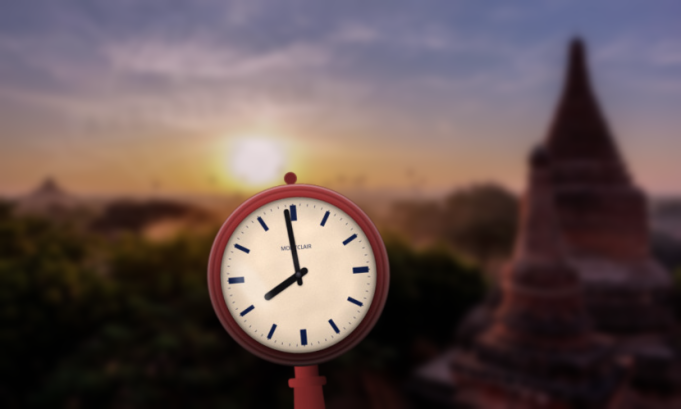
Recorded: h=7 m=59
